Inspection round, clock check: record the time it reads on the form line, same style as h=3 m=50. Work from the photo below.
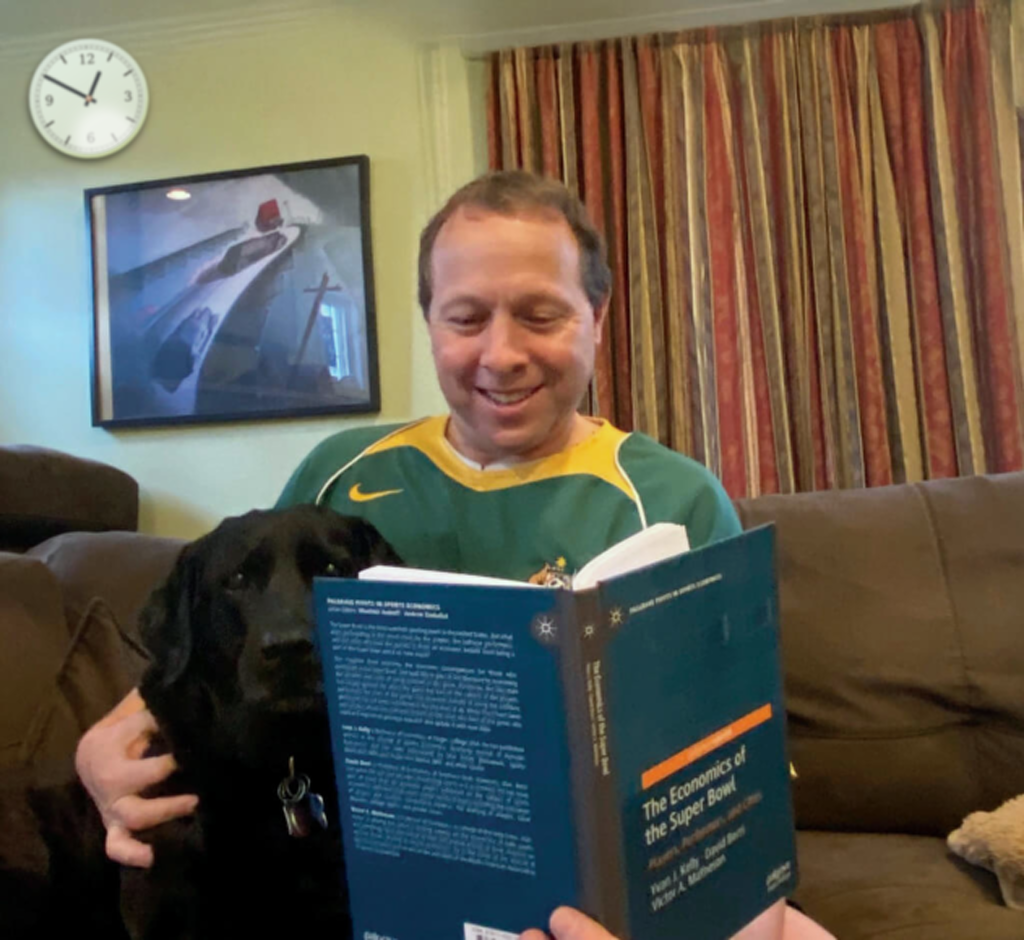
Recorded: h=12 m=50
